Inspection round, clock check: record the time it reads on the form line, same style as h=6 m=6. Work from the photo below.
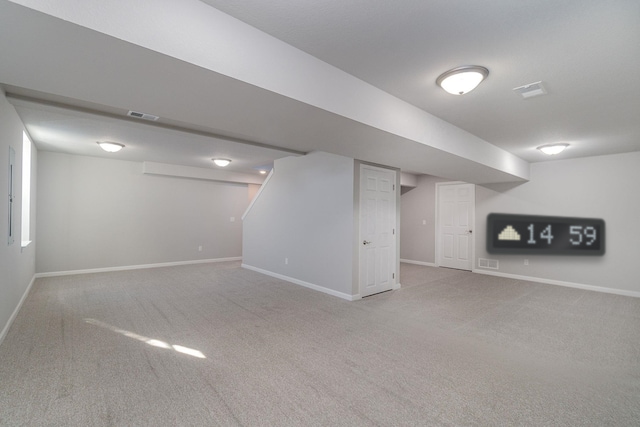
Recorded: h=14 m=59
